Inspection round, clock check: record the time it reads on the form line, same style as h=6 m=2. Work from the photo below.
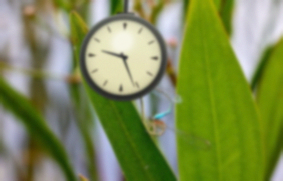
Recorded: h=9 m=26
